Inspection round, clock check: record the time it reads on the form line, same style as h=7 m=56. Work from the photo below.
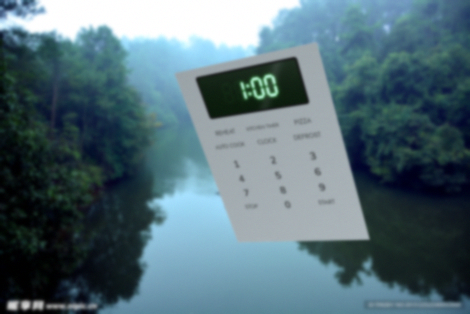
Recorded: h=1 m=0
